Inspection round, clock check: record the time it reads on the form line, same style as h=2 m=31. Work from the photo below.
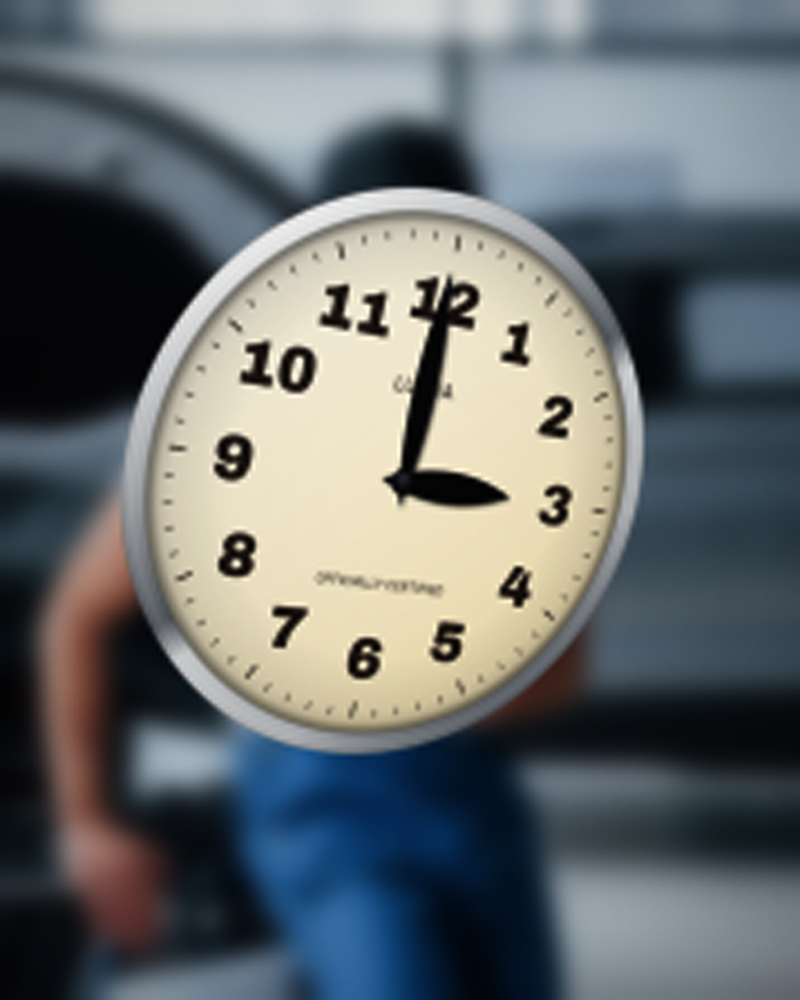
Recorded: h=3 m=0
